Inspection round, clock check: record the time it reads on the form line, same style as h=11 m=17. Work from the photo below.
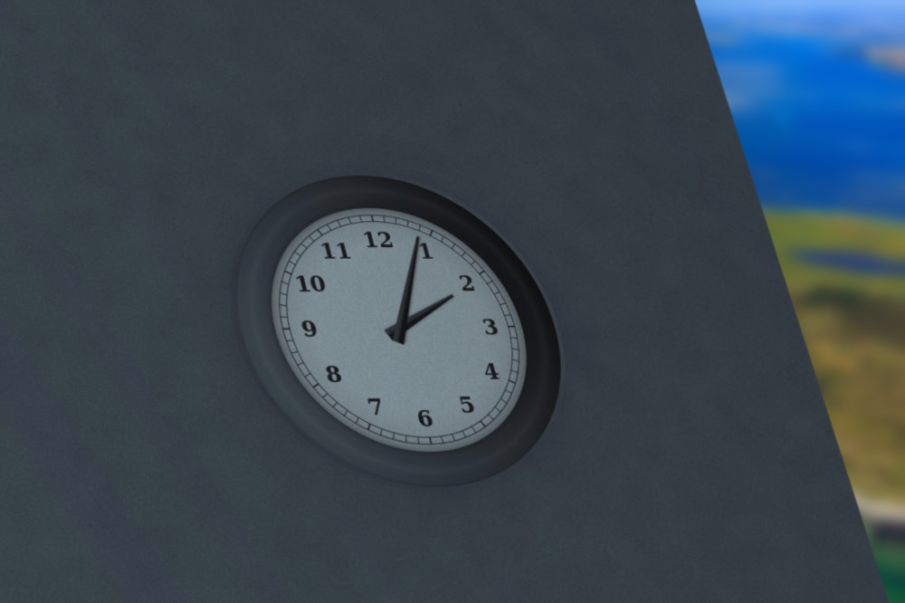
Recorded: h=2 m=4
